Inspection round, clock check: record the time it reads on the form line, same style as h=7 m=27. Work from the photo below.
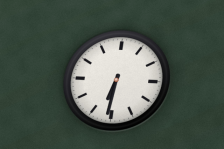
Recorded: h=6 m=31
